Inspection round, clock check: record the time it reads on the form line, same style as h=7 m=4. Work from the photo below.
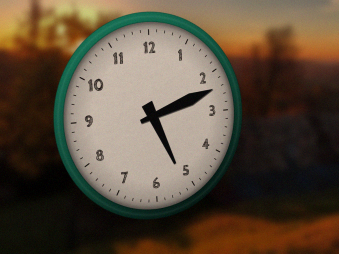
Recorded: h=5 m=12
